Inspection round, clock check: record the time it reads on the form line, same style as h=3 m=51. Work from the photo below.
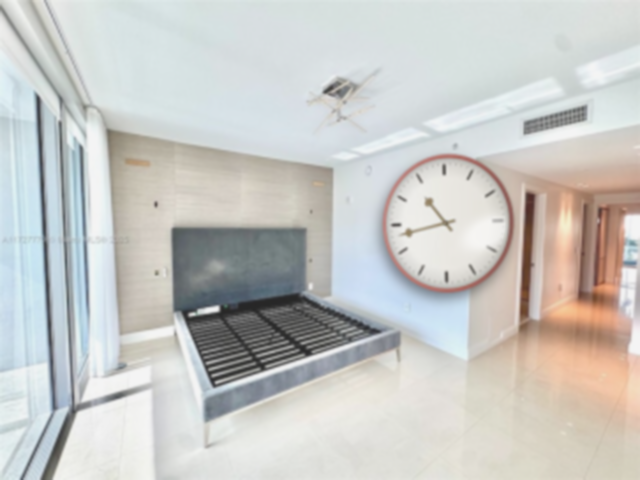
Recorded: h=10 m=43
